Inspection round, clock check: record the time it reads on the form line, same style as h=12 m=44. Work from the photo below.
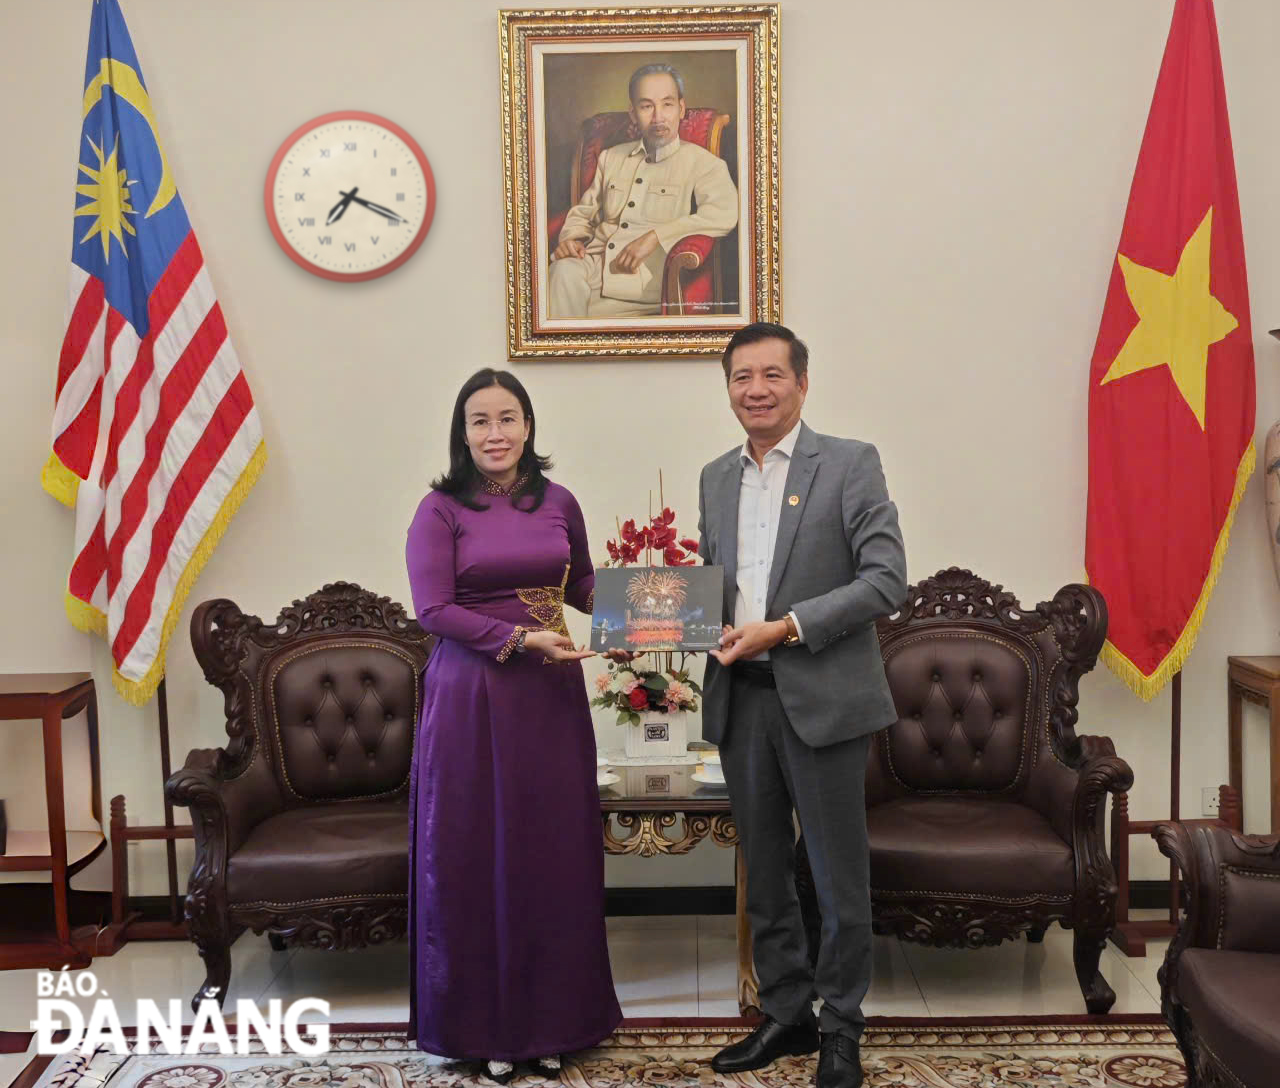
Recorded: h=7 m=19
